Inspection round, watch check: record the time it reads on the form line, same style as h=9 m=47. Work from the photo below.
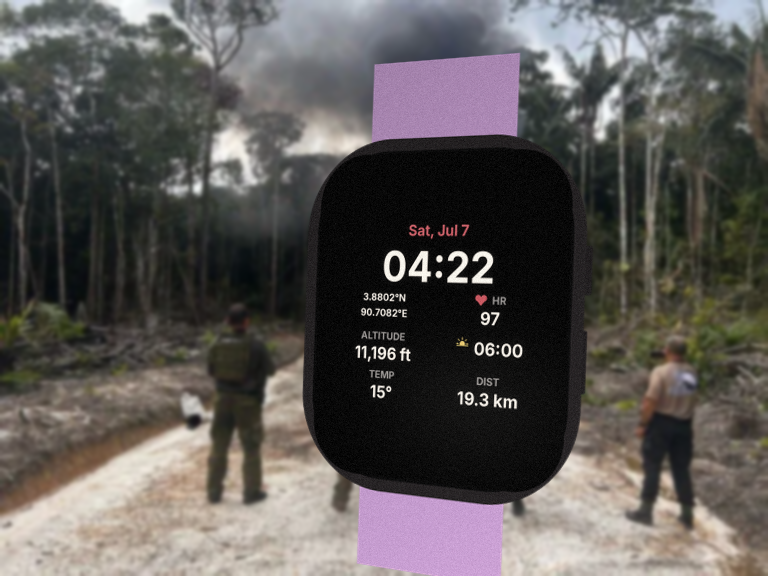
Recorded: h=4 m=22
